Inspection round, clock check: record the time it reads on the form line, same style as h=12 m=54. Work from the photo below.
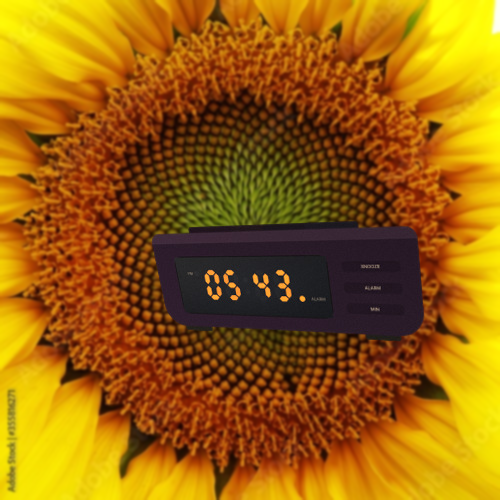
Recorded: h=5 m=43
